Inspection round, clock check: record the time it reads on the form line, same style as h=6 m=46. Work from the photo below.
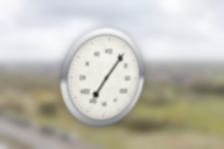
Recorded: h=7 m=6
